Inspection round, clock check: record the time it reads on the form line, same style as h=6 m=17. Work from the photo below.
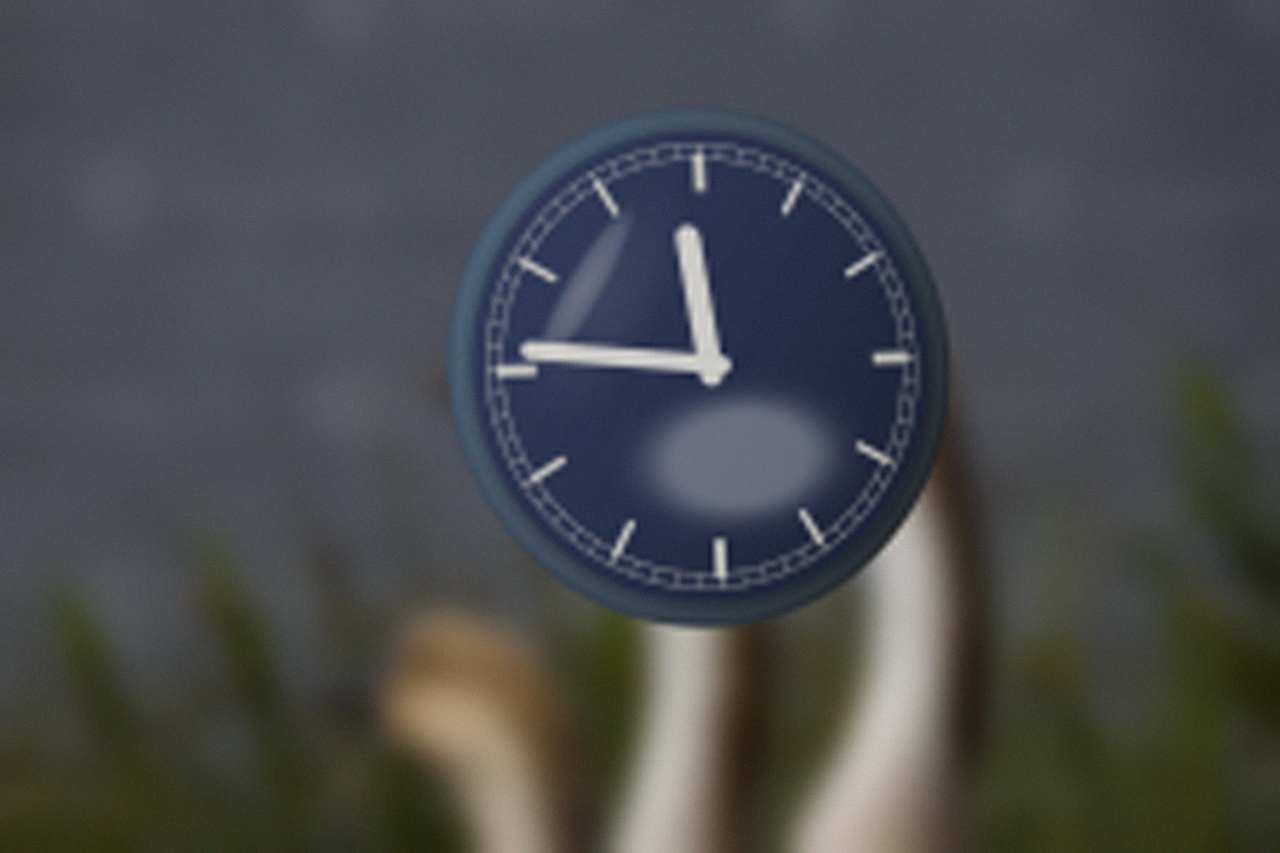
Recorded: h=11 m=46
